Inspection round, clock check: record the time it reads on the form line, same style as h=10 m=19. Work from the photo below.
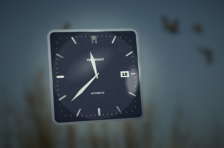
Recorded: h=11 m=38
